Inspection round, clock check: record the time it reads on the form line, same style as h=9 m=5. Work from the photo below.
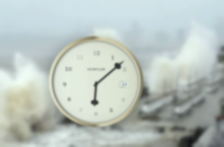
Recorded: h=6 m=8
